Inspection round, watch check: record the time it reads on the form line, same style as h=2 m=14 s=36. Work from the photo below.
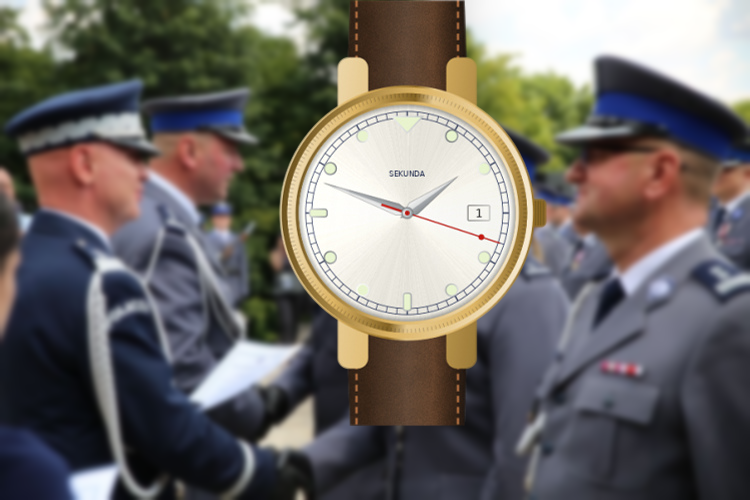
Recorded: h=1 m=48 s=18
